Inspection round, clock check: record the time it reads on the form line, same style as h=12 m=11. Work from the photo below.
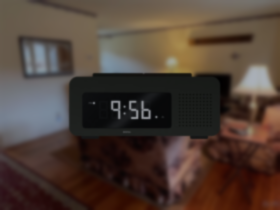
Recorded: h=9 m=56
